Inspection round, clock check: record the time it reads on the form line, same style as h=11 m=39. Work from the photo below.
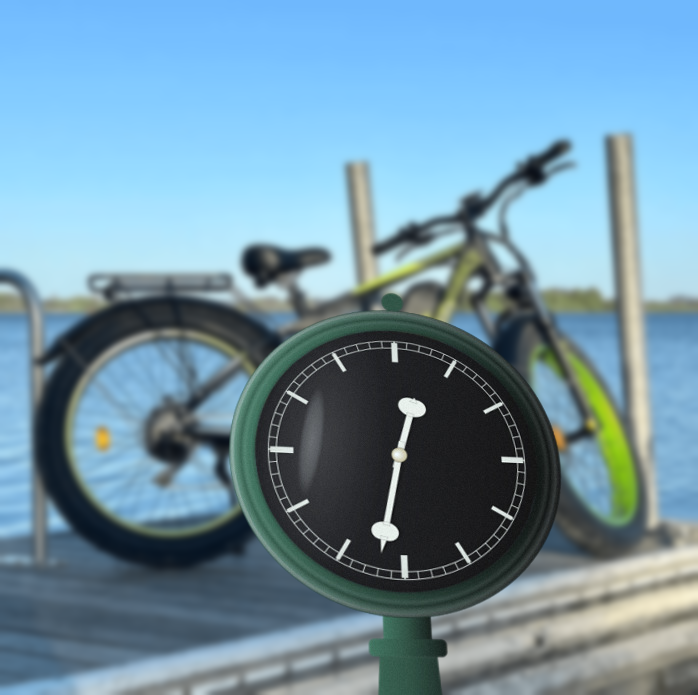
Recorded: h=12 m=32
